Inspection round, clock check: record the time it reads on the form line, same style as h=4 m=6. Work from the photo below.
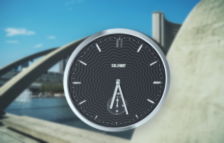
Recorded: h=6 m=27
